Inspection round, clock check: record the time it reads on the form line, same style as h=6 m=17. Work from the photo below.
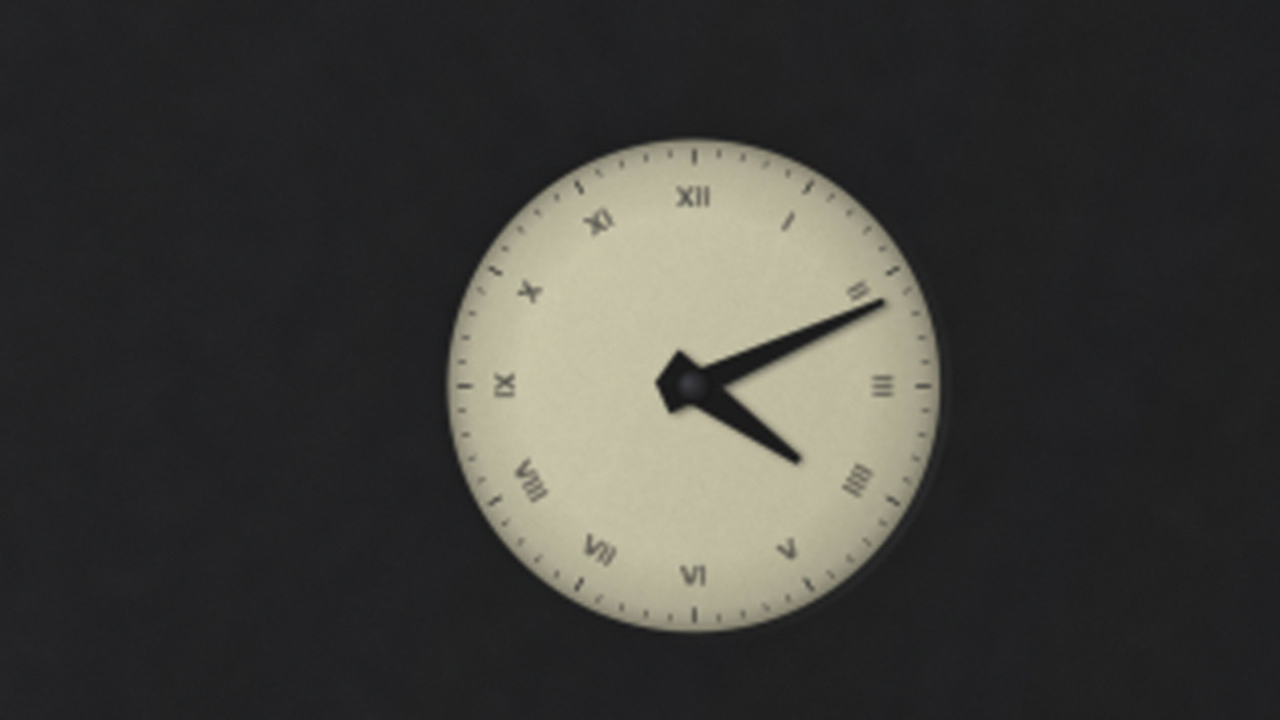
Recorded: h=4 m=11
